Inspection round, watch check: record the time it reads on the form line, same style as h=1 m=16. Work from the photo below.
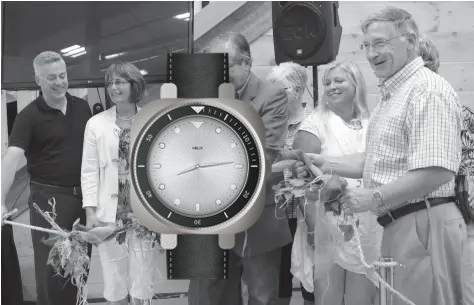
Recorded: h=8 m=14
